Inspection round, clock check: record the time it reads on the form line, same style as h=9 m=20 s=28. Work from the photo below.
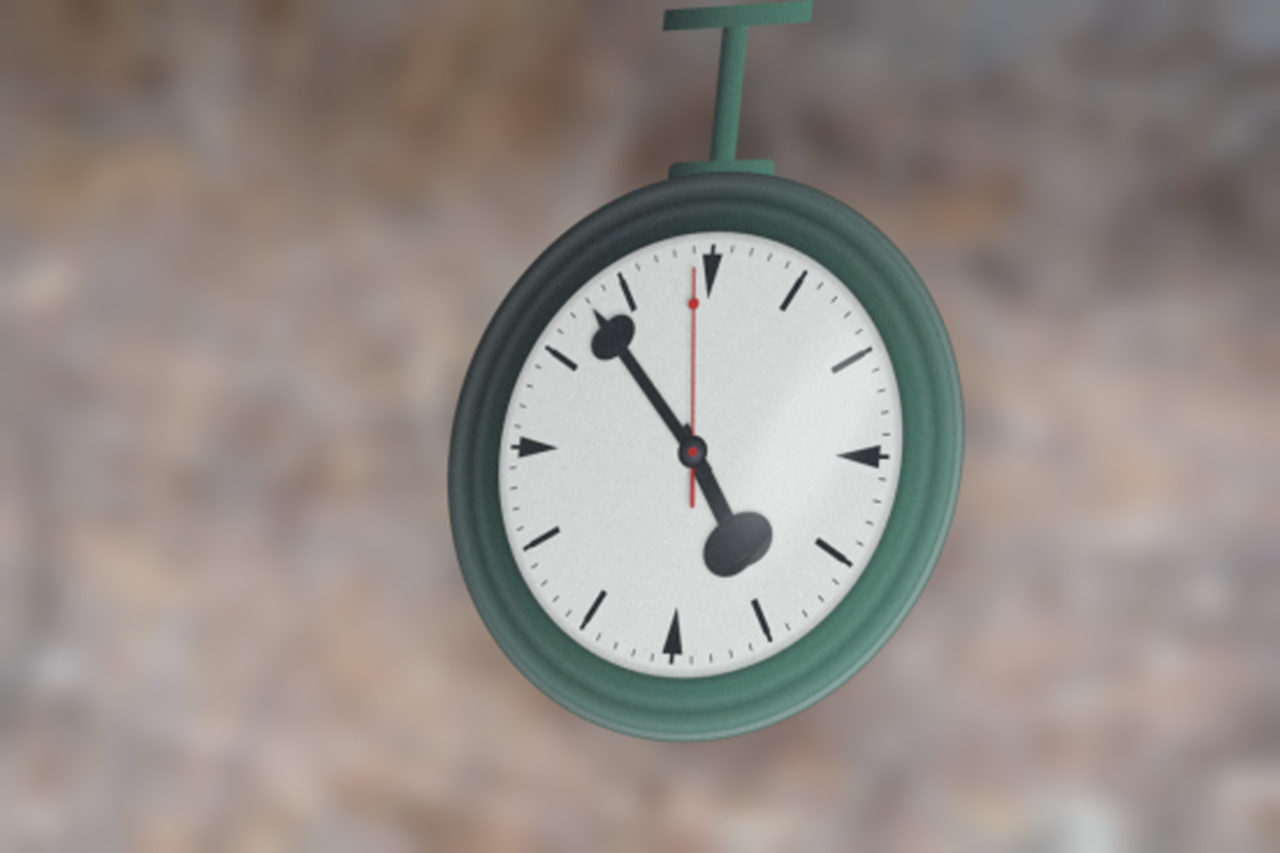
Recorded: h=4 m=52 s=59
